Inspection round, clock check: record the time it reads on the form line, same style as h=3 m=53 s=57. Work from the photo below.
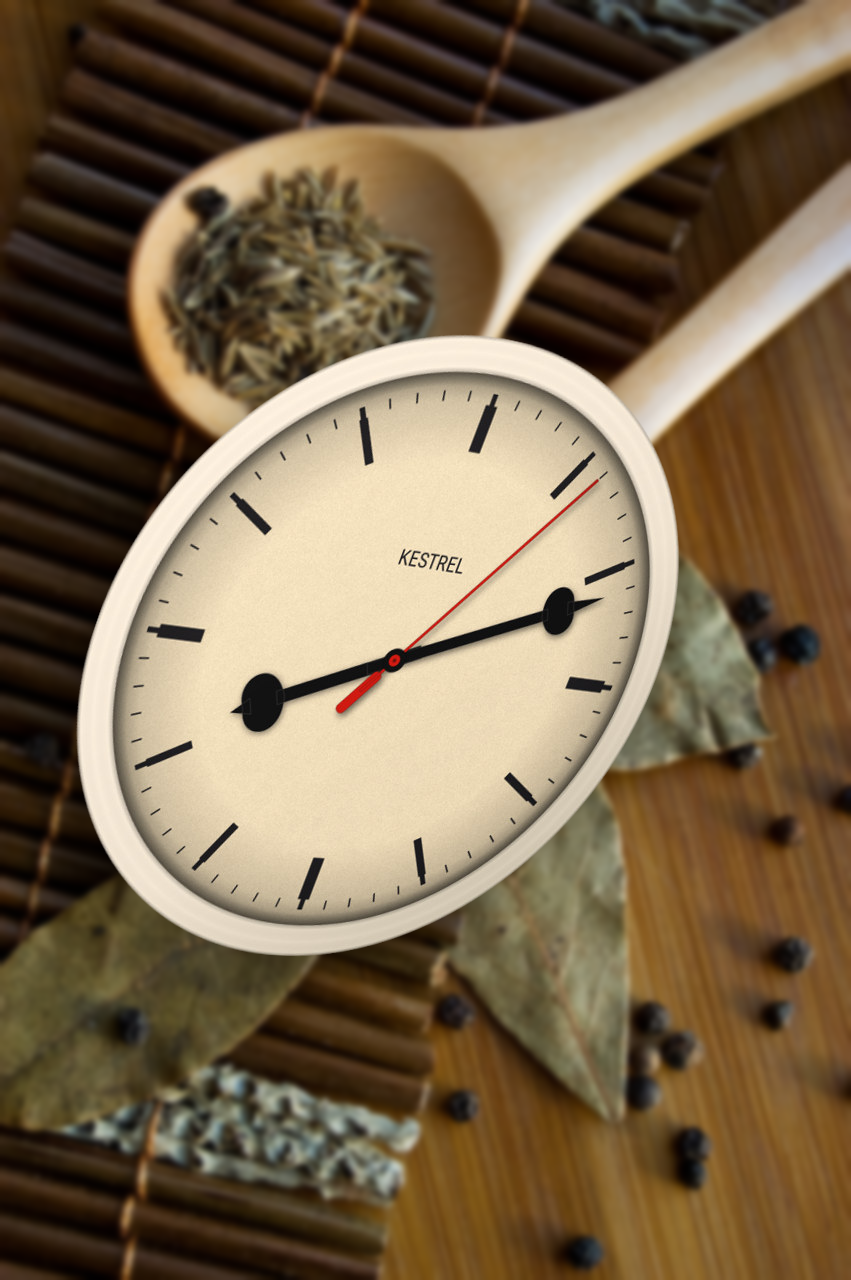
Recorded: h=8 m=11 s=6
